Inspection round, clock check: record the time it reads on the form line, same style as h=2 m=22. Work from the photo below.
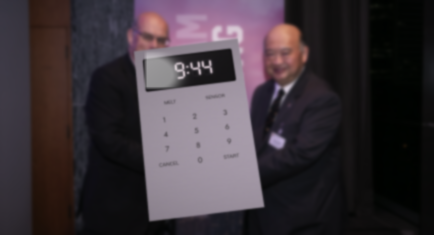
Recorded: h=9 m=44
